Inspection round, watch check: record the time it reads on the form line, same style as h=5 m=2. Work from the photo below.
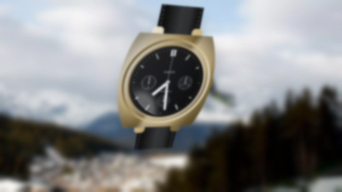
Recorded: h=7 m=29
